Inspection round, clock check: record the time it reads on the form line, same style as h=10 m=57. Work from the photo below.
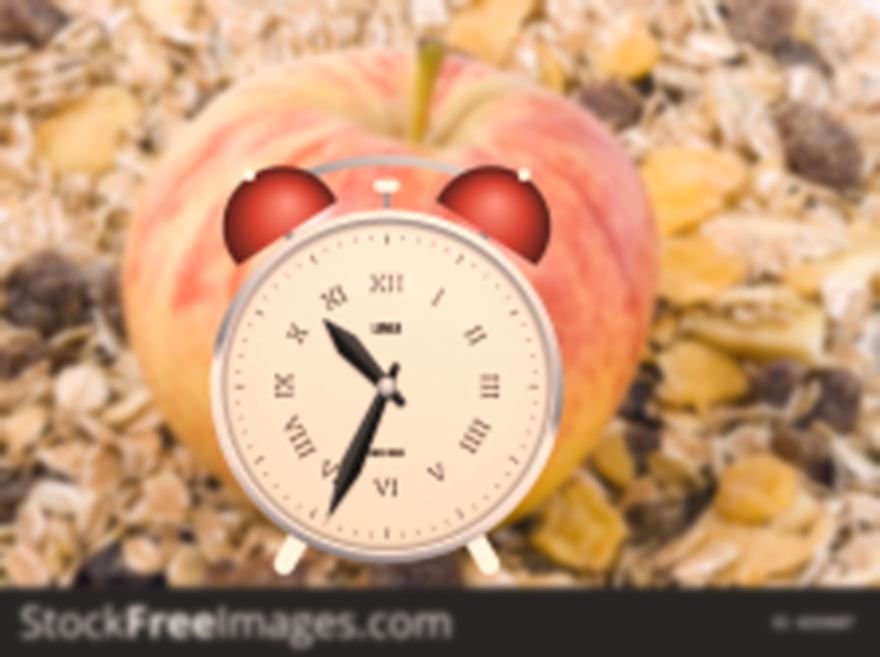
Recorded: h=10 m=34
